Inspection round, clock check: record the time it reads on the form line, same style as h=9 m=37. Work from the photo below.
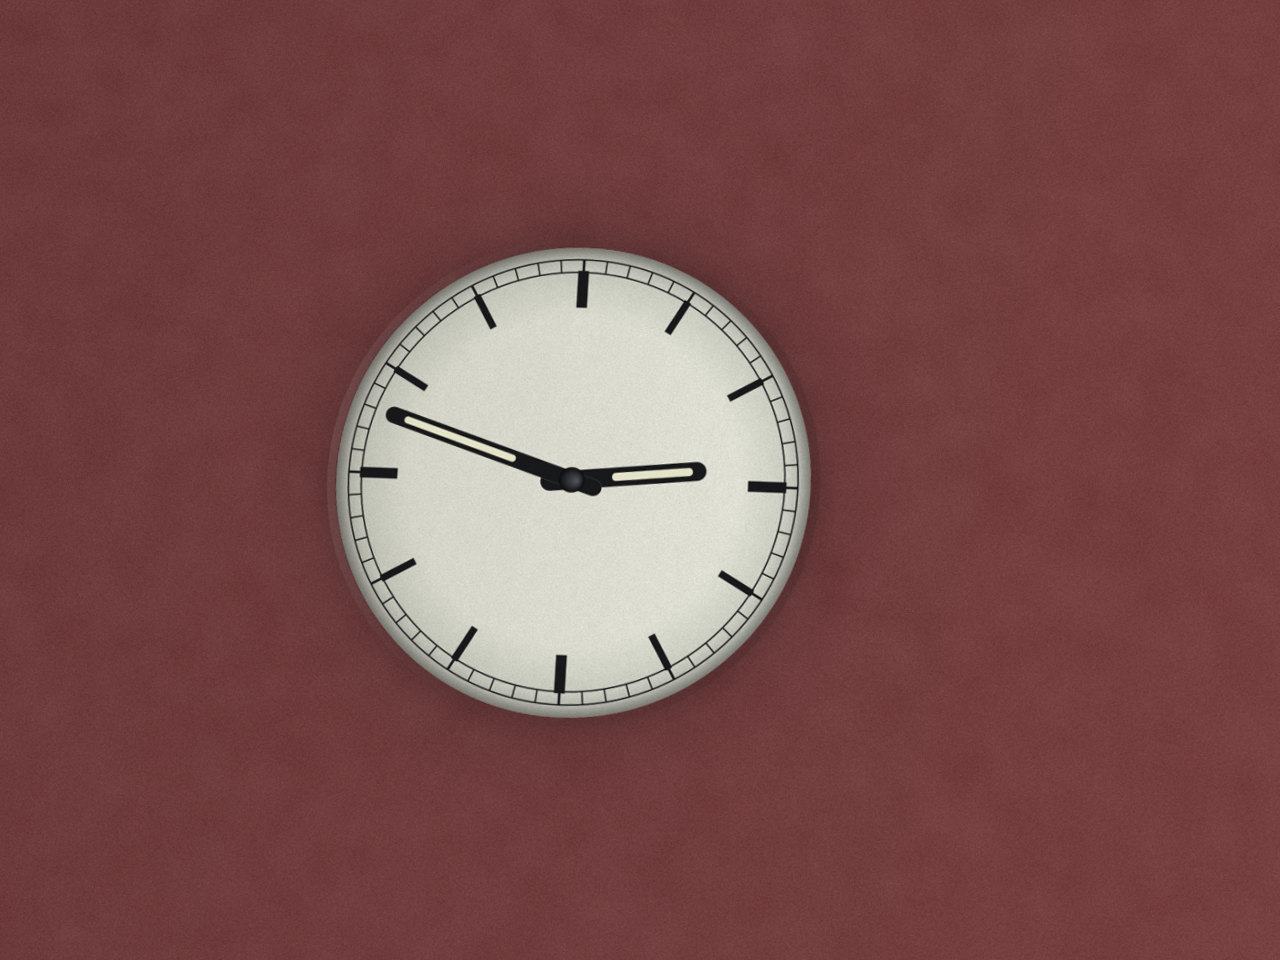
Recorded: h=2 m=48
